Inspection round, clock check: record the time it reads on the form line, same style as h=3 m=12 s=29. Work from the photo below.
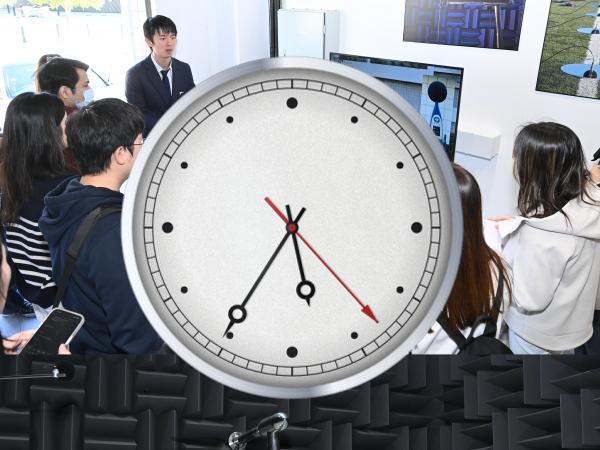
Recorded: h=5 m=35 s=23
